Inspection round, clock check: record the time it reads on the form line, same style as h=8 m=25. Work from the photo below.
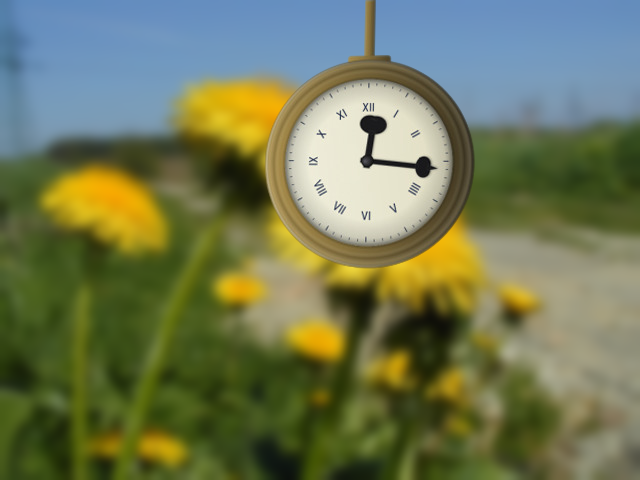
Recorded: h=12 m=16
